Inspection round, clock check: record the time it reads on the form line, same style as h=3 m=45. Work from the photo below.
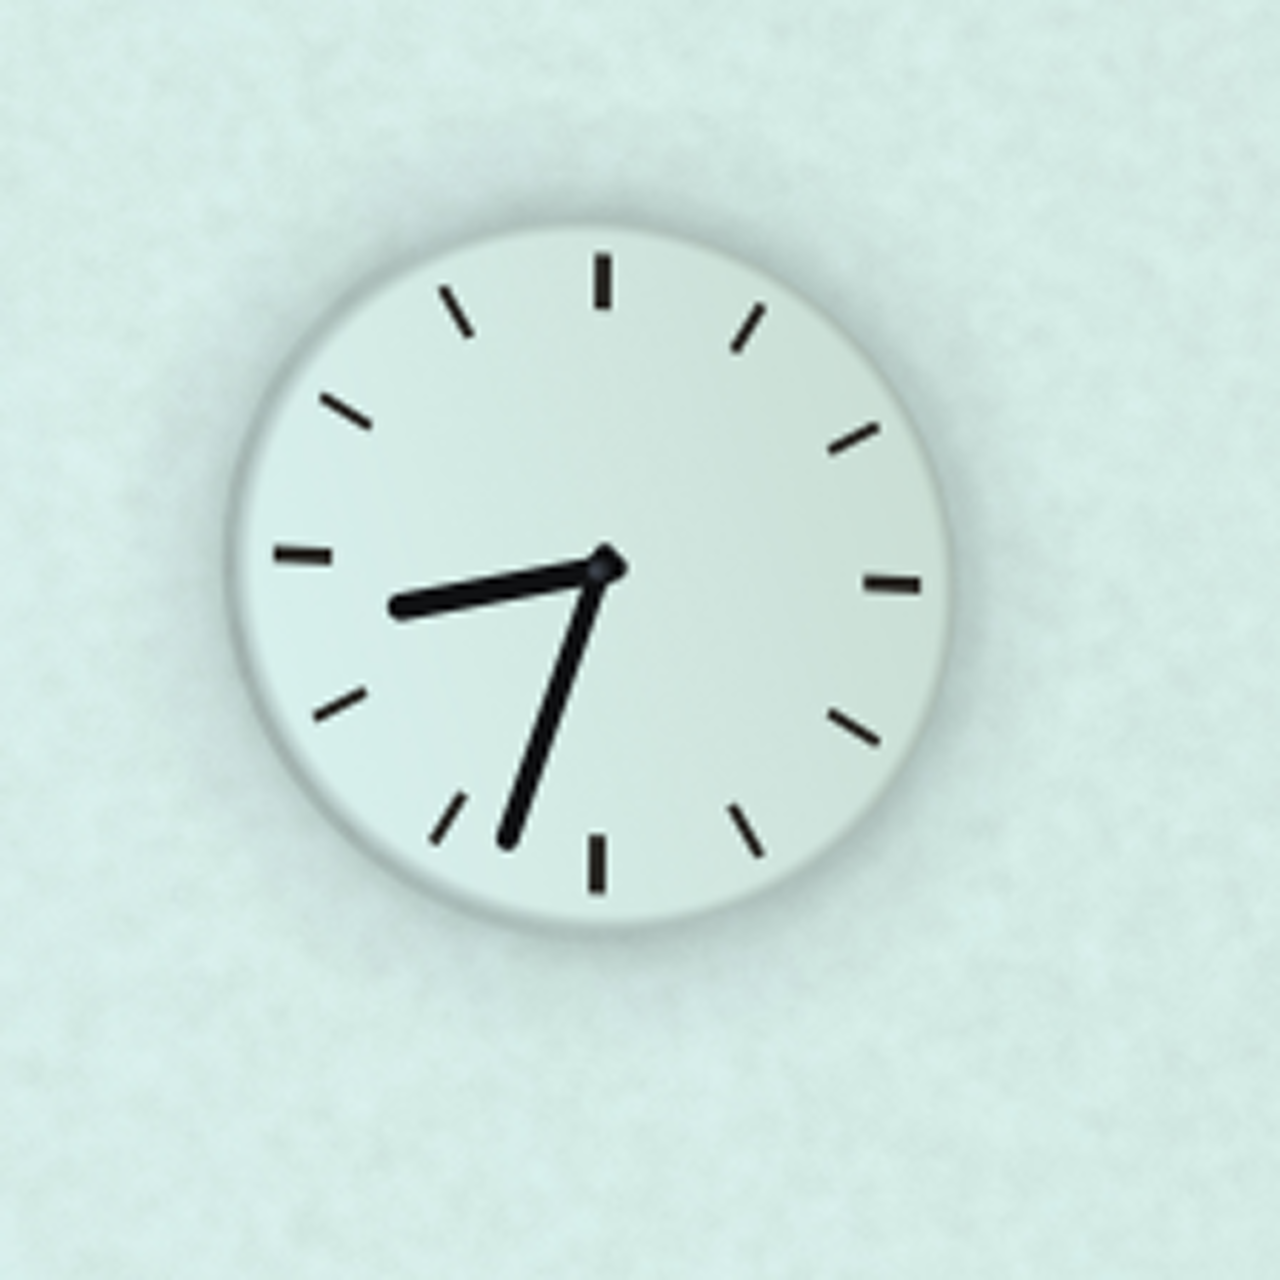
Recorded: h=8 m=33
